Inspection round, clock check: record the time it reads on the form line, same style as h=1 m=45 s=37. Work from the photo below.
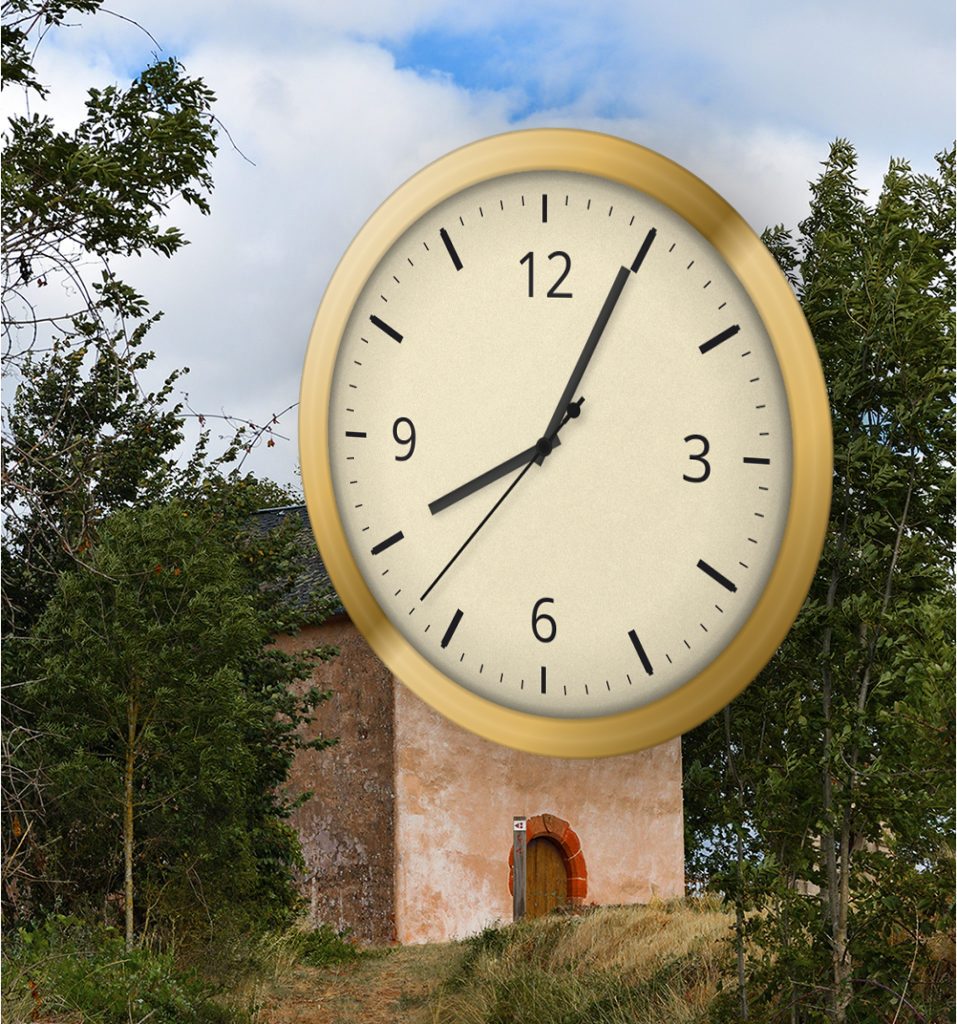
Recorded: h=8 m=4 s=37
